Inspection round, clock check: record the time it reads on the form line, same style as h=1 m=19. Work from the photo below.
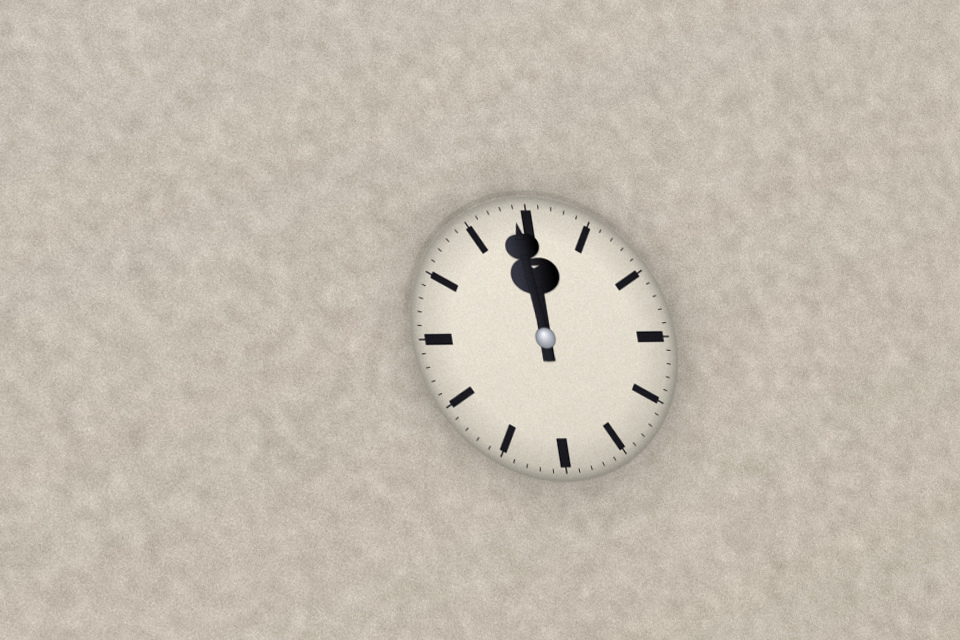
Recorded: h=11 m=59
